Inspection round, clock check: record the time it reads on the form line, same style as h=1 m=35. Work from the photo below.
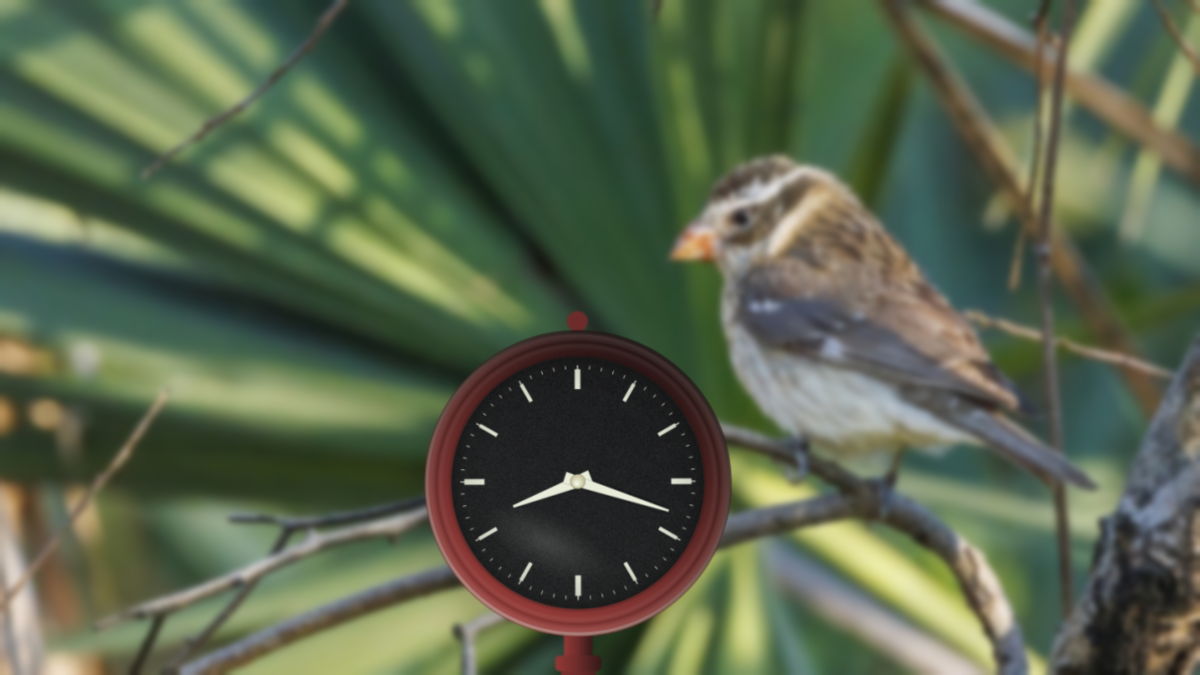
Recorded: h=8 m=18
